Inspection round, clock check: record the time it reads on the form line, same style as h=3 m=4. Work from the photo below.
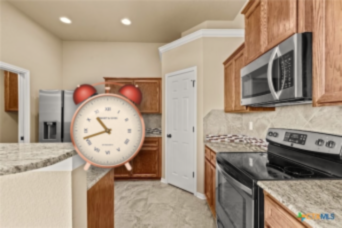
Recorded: h=10 m=42
